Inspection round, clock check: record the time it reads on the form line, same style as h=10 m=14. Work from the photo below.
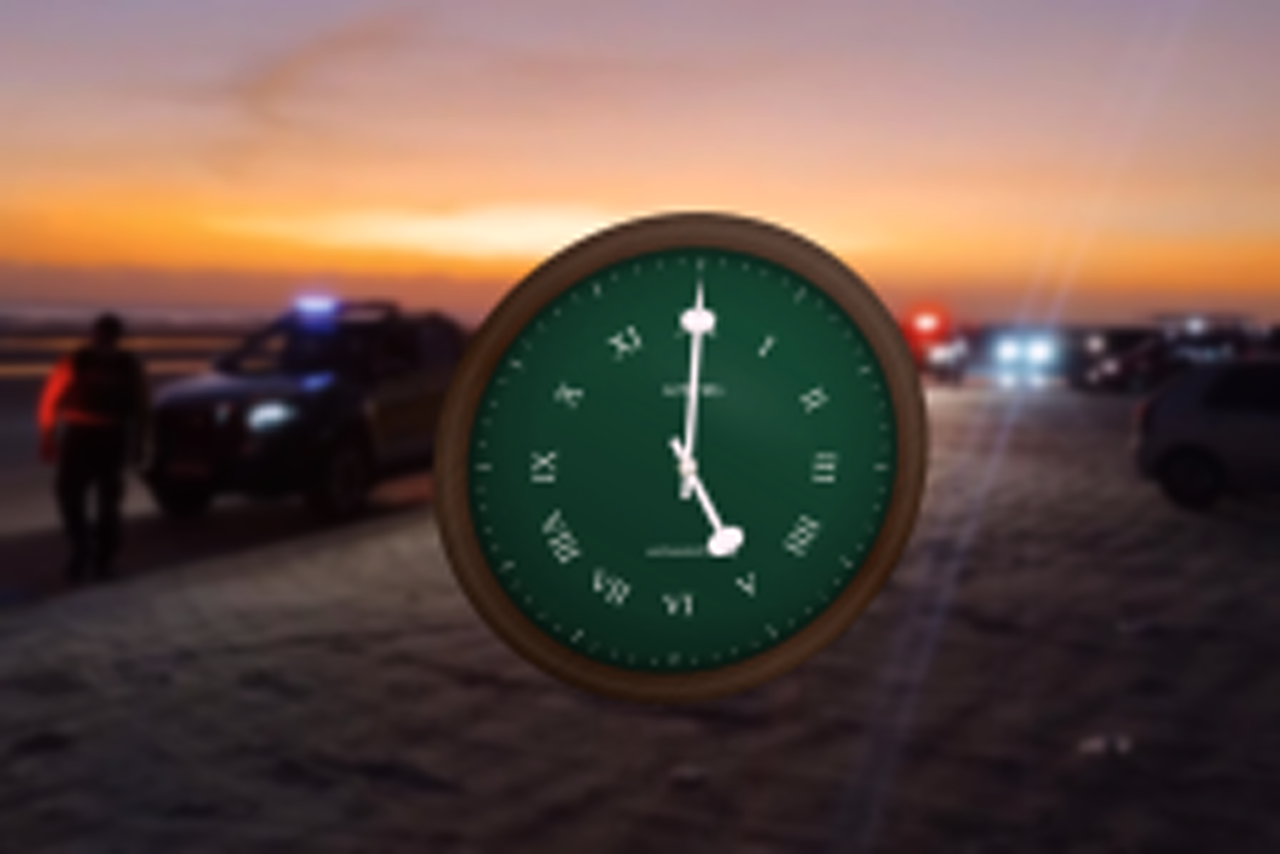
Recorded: h=5 m=0
